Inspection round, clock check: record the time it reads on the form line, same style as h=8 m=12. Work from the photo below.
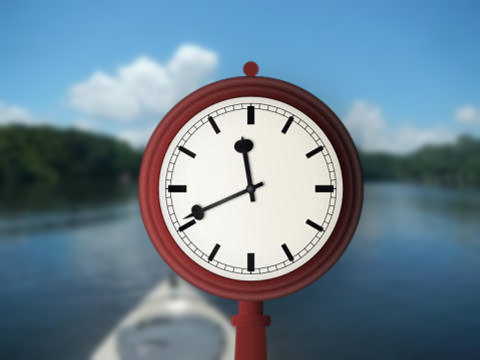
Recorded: h=11 m=41
